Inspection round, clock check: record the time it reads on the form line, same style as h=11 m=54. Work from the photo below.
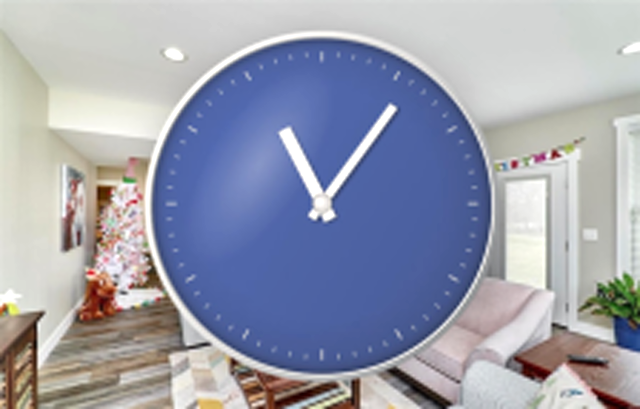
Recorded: h=11 m=6
